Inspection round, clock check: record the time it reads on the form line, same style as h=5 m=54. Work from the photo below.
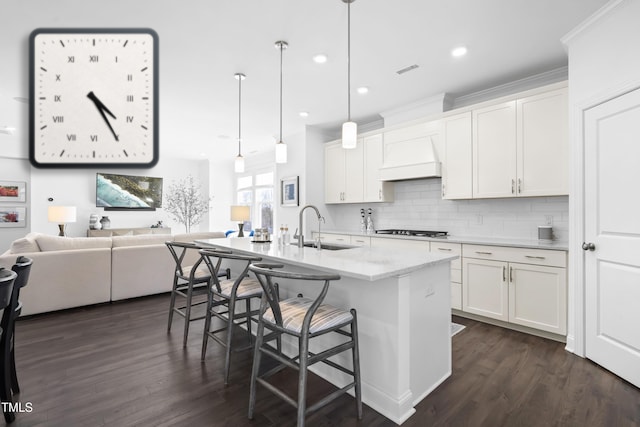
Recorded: h=4 m=25
